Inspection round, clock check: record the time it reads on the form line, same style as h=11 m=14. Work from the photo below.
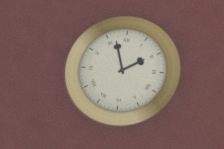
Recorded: h=1 m=57
